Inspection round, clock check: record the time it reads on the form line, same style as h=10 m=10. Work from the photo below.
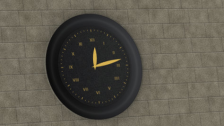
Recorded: h=12 m=13
